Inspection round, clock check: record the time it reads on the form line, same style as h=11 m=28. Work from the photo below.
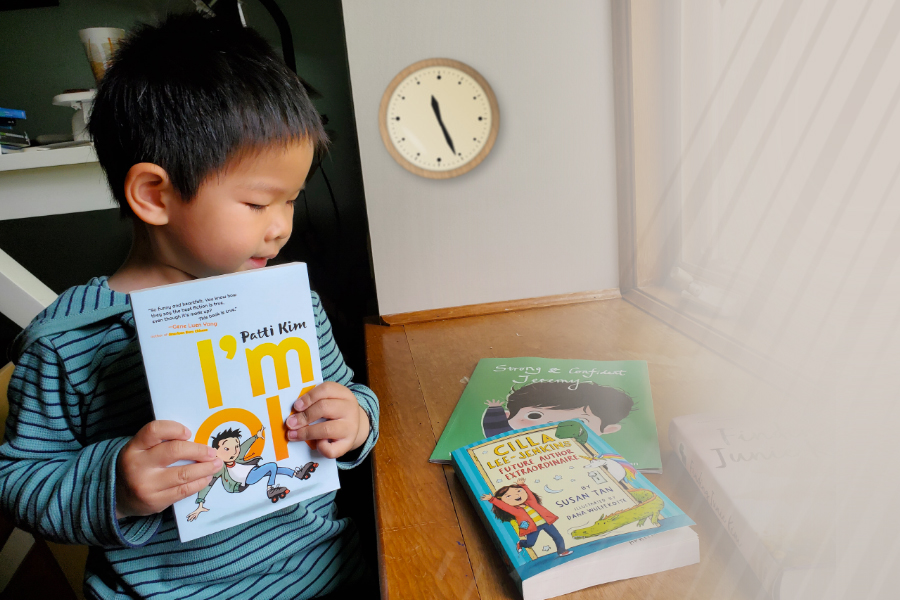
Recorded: h=11 m=26
